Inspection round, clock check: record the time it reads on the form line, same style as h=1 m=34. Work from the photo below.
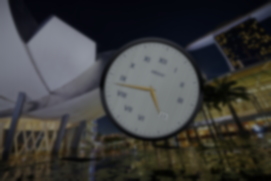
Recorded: h=4 m=43
